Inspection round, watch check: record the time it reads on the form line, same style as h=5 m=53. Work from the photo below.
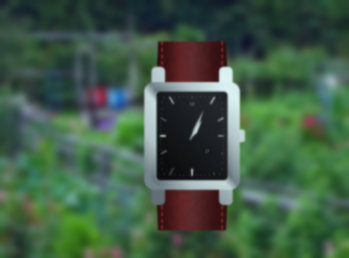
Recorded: h=1 m=4
